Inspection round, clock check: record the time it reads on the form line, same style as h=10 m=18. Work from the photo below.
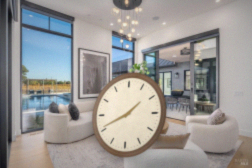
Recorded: h=1 m=41
